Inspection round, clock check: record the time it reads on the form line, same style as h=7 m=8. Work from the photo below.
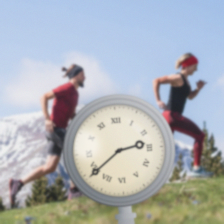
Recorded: h=2 m=39
